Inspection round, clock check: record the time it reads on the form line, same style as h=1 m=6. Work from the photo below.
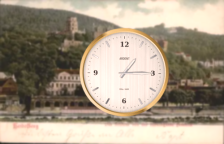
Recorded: h=1 m=15
